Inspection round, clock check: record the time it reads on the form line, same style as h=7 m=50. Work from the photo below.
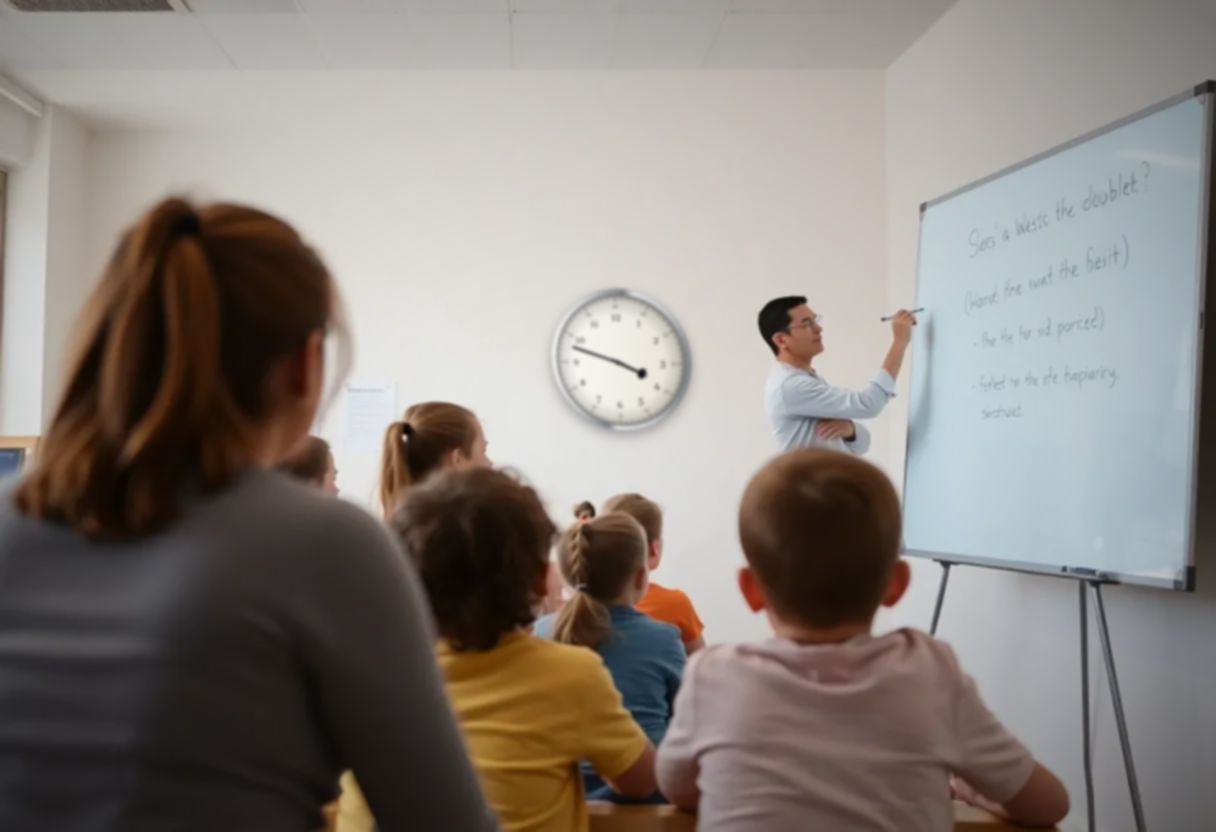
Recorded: h=3 m=48
